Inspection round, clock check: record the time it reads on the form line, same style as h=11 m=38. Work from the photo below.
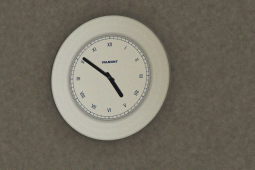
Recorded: h=4 m=51
